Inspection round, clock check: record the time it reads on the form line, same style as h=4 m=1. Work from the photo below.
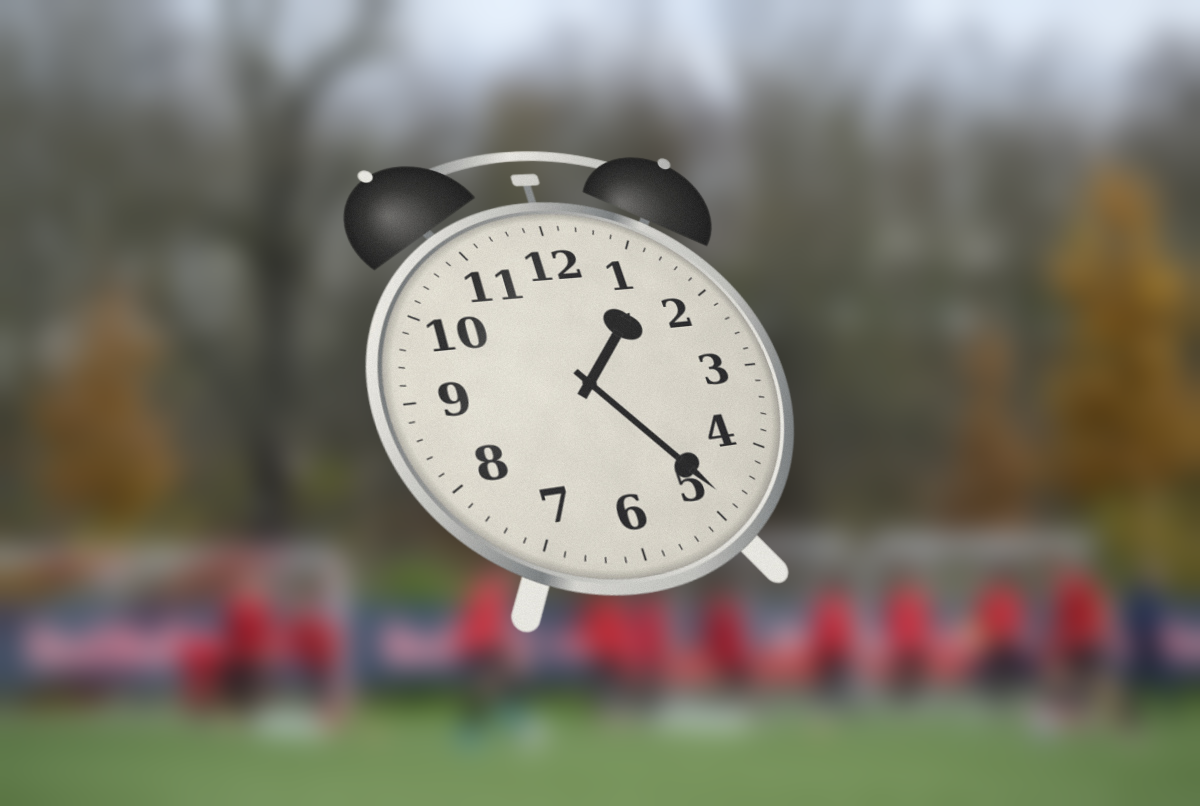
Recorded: h=1 m=24
